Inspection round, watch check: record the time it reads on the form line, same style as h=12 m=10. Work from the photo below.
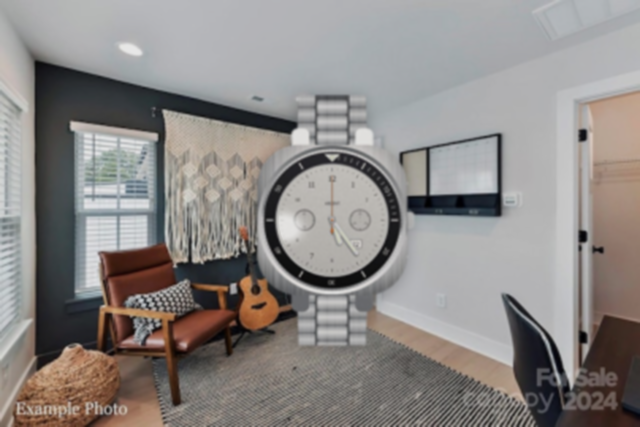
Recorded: h=5 m=24
